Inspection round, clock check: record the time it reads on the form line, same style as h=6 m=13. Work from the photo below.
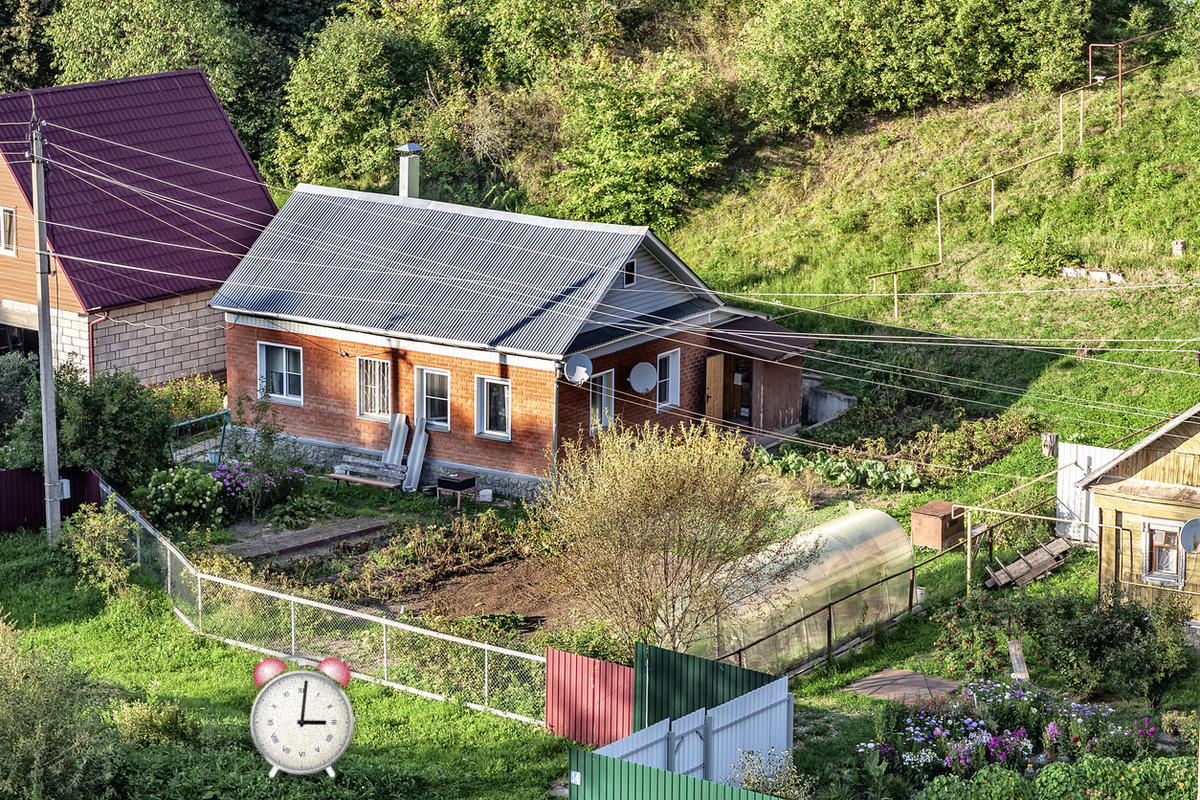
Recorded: h=3 m=1
